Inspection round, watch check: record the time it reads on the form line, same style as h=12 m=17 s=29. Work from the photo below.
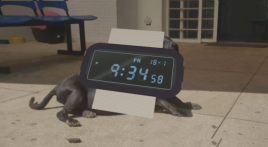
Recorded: h=9 m=34 s=58
